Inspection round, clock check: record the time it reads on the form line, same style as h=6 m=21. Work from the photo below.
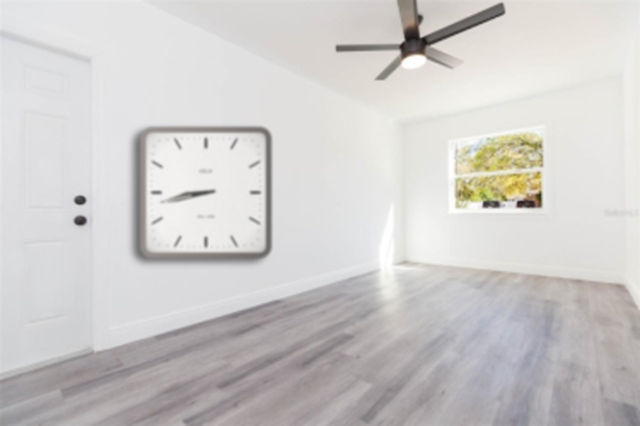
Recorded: h=8 m=43
